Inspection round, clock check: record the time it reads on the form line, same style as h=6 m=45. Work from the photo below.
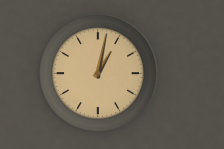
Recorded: h=1 m=2
